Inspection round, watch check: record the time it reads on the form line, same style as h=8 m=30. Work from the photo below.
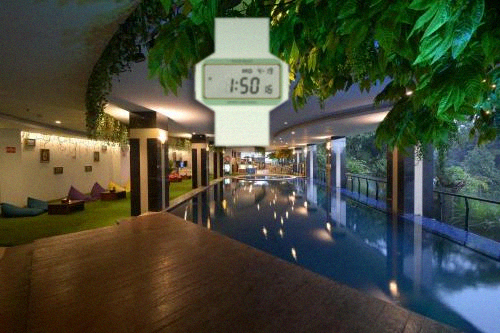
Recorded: h=1 m=50
